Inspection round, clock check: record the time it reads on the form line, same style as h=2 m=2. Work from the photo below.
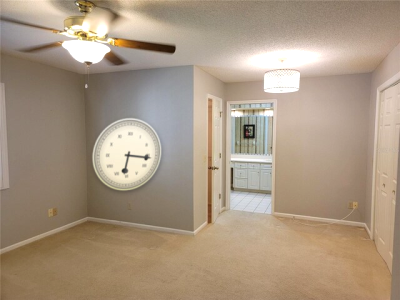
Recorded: h=6 m=16
